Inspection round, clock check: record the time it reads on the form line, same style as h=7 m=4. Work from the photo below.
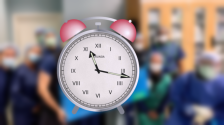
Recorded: h=11 m=17
